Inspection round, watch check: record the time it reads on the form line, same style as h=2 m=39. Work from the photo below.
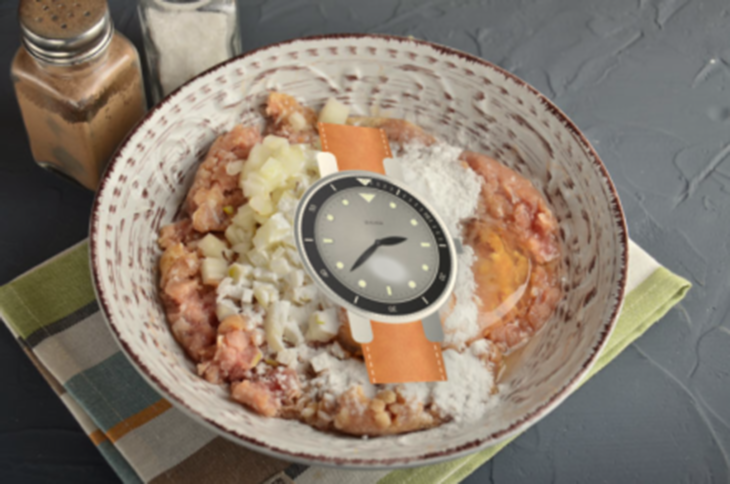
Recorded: h=2 m=38
